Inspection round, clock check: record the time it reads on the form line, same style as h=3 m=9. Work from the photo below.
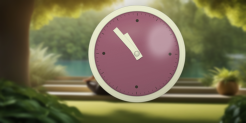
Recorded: h=10 m=53
